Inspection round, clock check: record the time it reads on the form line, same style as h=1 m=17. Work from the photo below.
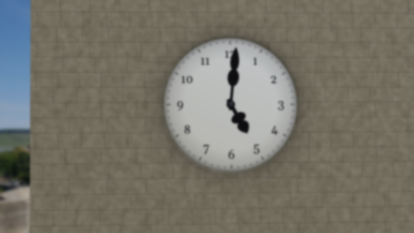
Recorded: h=5 m=1
